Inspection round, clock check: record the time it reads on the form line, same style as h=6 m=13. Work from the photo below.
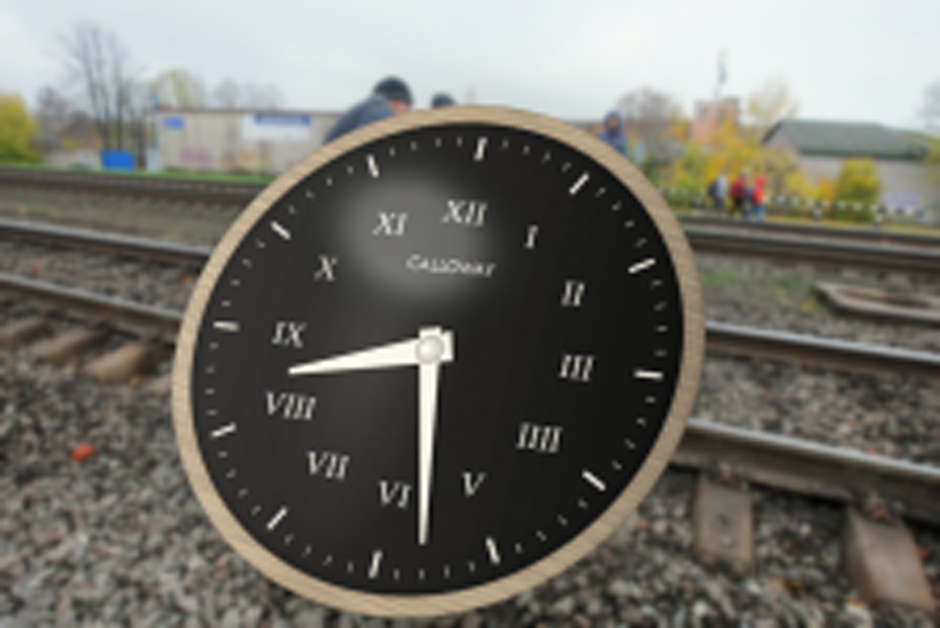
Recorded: h=8 m=28
